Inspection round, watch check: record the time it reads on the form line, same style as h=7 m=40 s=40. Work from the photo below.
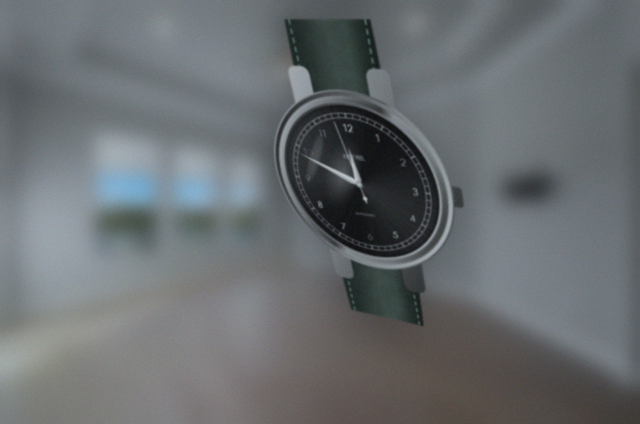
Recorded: h=11 m=48 s=58
